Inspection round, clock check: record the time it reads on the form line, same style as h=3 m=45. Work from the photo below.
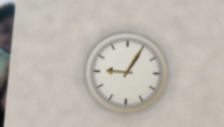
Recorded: h=9 m=5
